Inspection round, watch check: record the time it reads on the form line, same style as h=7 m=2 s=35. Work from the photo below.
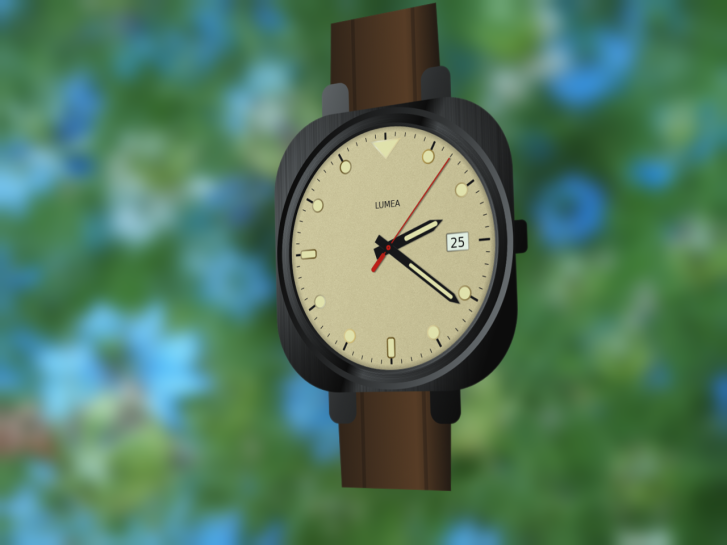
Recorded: h=2 m=21 s=7
